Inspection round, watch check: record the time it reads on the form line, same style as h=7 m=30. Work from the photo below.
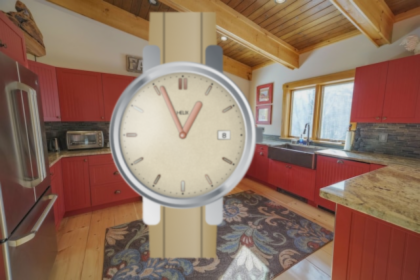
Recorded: h=12 m=56
